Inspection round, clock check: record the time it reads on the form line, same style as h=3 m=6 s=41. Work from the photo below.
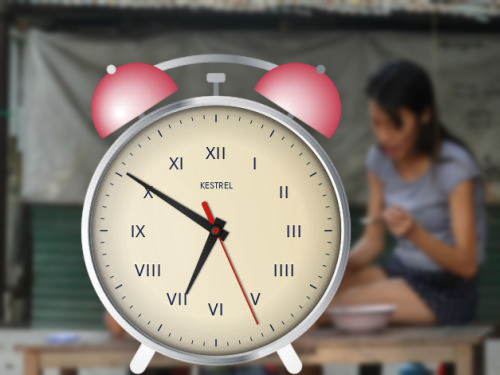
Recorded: h=6 m=50 s=26
